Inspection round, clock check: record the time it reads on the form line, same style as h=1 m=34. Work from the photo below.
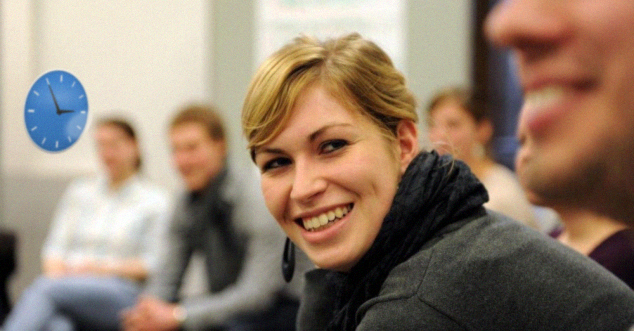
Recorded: h=2 m=55
